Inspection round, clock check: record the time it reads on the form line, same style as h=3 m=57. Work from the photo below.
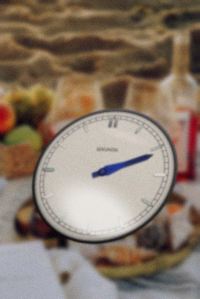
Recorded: h=2 m=11
